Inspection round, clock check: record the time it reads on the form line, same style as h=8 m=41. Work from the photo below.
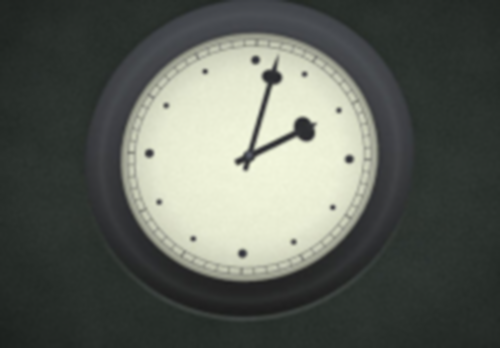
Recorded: h=2 m=2
